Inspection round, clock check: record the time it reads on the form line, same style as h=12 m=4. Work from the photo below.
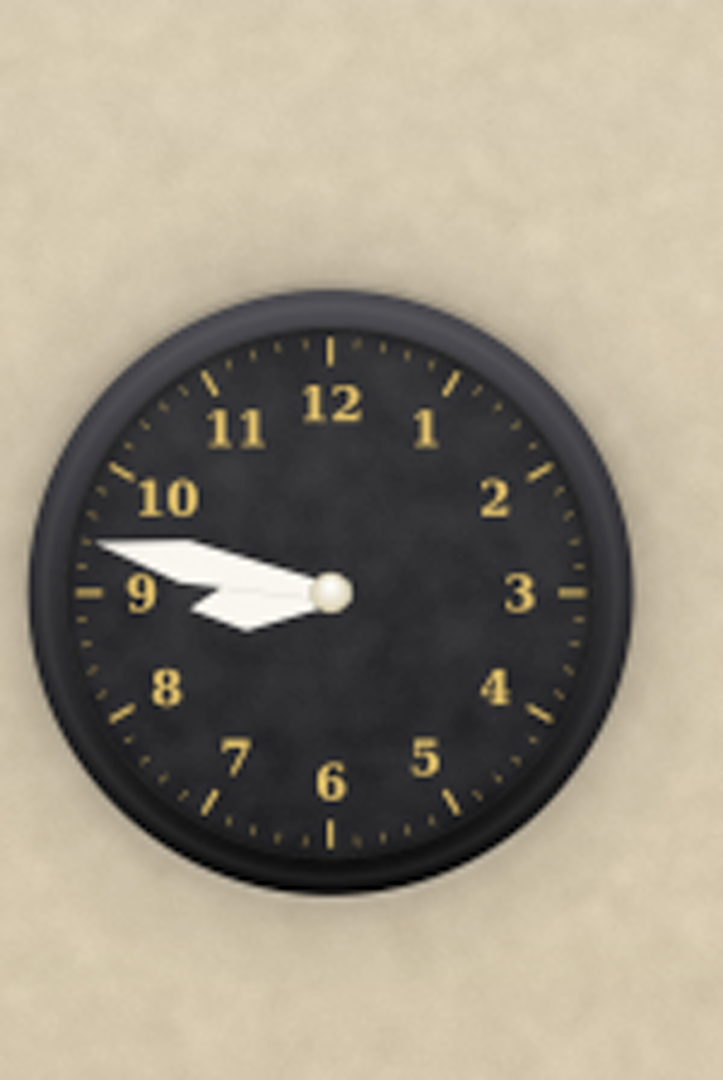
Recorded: h=8 m=47
